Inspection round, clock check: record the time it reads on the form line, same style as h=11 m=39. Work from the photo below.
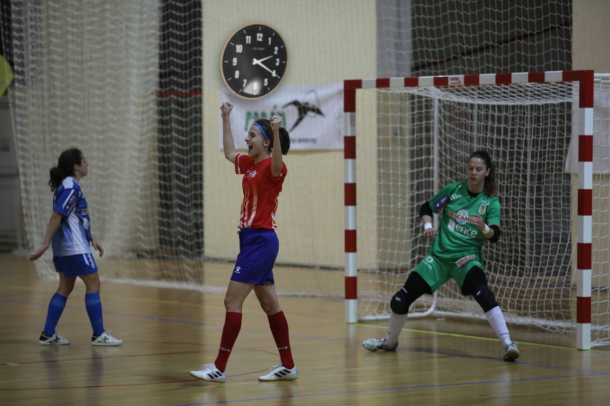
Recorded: h=2 m=20
